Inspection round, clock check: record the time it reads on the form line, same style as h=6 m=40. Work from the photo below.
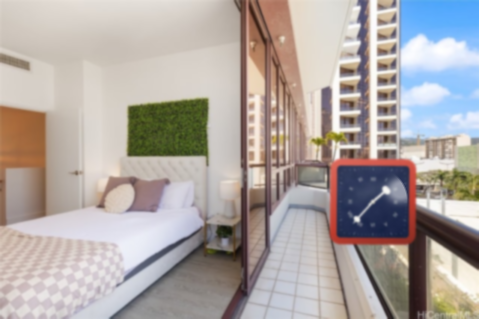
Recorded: h=1 m=37
